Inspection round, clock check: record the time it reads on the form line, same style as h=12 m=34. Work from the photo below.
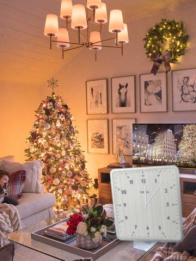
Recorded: h=12 m=7
